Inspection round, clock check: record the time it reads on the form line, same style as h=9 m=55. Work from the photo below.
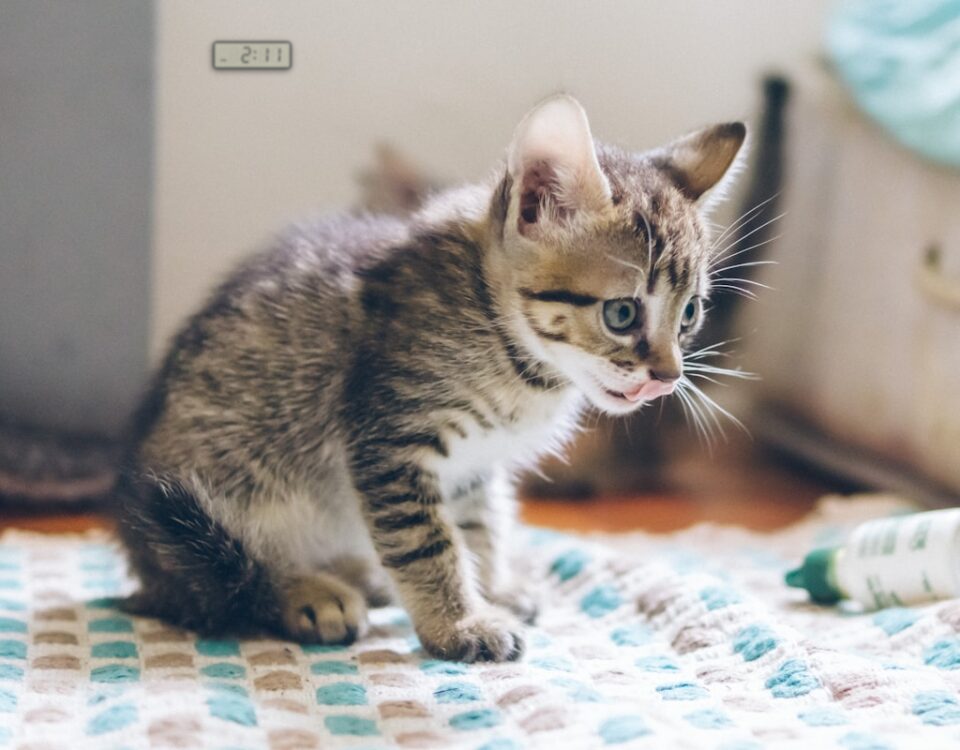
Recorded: h=2 m=11
